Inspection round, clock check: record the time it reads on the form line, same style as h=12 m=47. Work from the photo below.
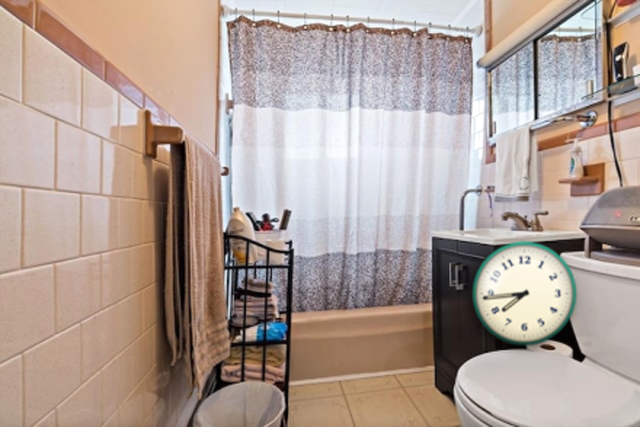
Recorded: h=7 m=44
